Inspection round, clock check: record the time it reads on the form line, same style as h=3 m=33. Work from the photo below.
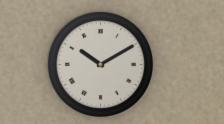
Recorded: h=10 m=10
